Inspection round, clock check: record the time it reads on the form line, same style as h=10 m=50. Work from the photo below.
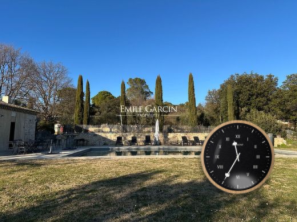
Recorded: h=11 m=35
